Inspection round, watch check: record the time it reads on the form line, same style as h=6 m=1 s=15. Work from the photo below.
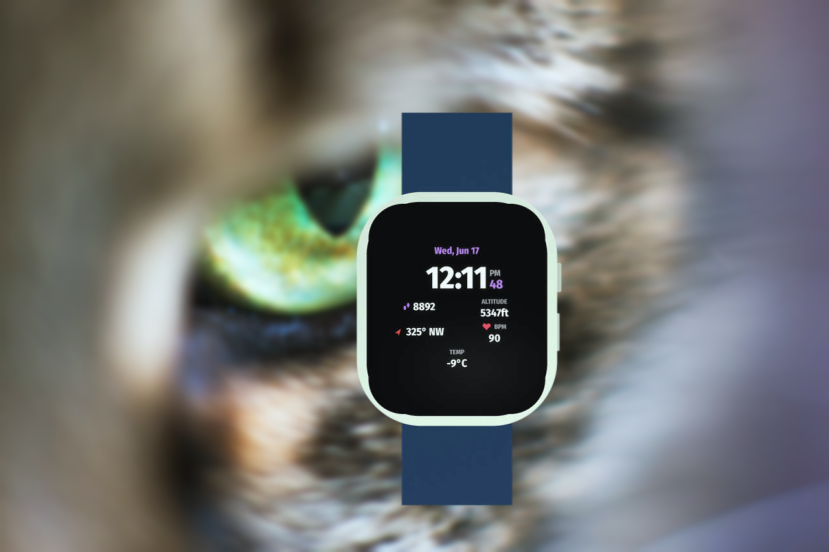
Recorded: h=12 m=11 s=48
